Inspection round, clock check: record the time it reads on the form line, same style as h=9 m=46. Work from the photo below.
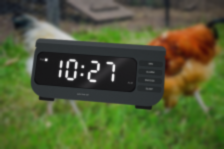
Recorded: h=10 m=27
